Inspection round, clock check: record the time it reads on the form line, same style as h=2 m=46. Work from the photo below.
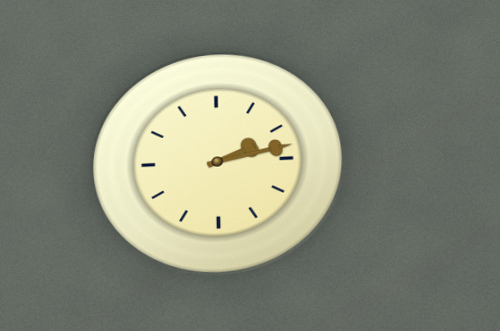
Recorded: h=2 m=13
